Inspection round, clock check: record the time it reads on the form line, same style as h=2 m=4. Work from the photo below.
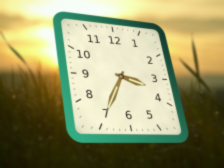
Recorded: h=3 m=35
